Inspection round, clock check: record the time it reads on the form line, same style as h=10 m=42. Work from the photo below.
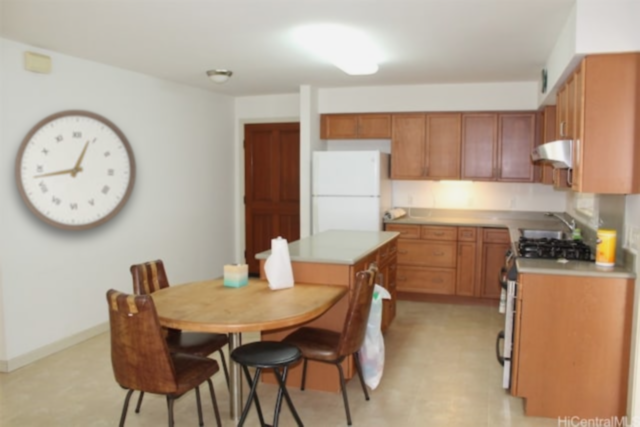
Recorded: h=12 m=43
